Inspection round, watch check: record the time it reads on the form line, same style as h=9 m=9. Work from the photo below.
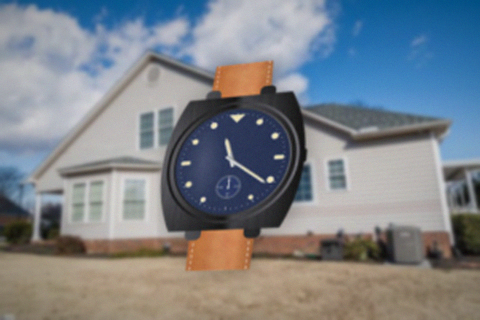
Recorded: h=11 m=21
